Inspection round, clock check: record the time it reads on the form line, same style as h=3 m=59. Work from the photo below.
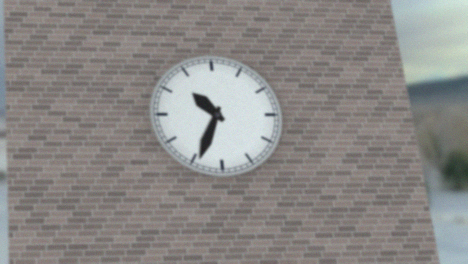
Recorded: h=10 m=34
